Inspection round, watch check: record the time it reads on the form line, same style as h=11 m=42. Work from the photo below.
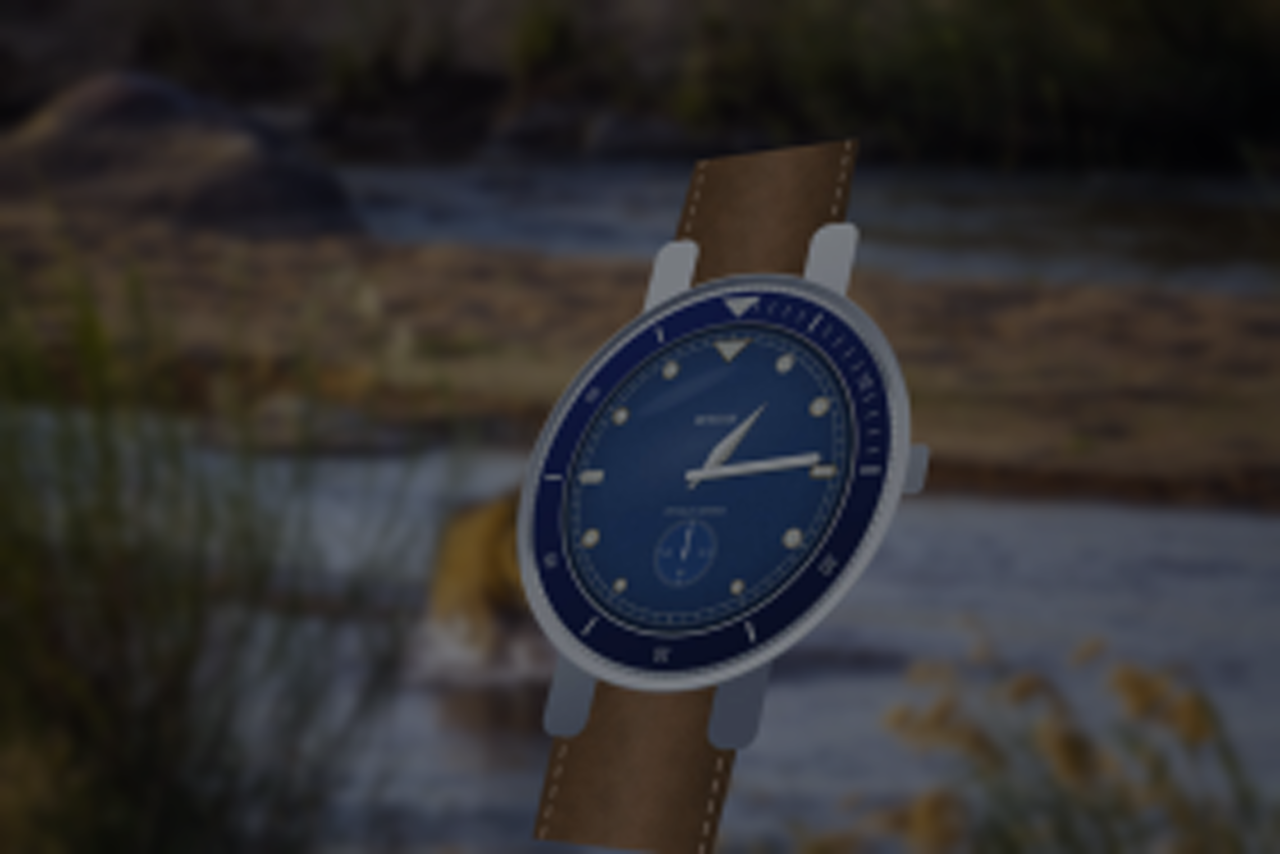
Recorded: h=1 m=14
